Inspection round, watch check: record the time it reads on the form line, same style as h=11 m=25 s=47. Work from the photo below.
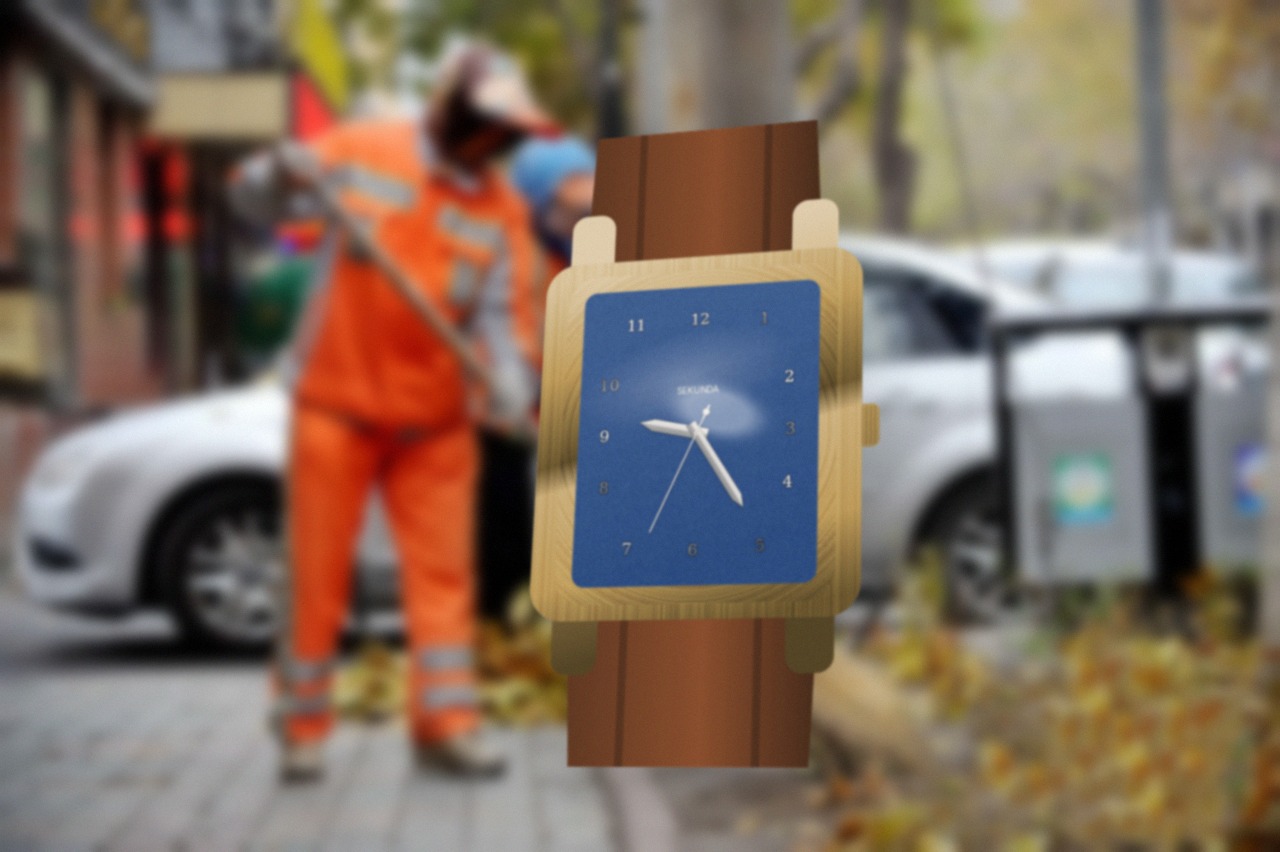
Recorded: h=9 m=24 s=34
